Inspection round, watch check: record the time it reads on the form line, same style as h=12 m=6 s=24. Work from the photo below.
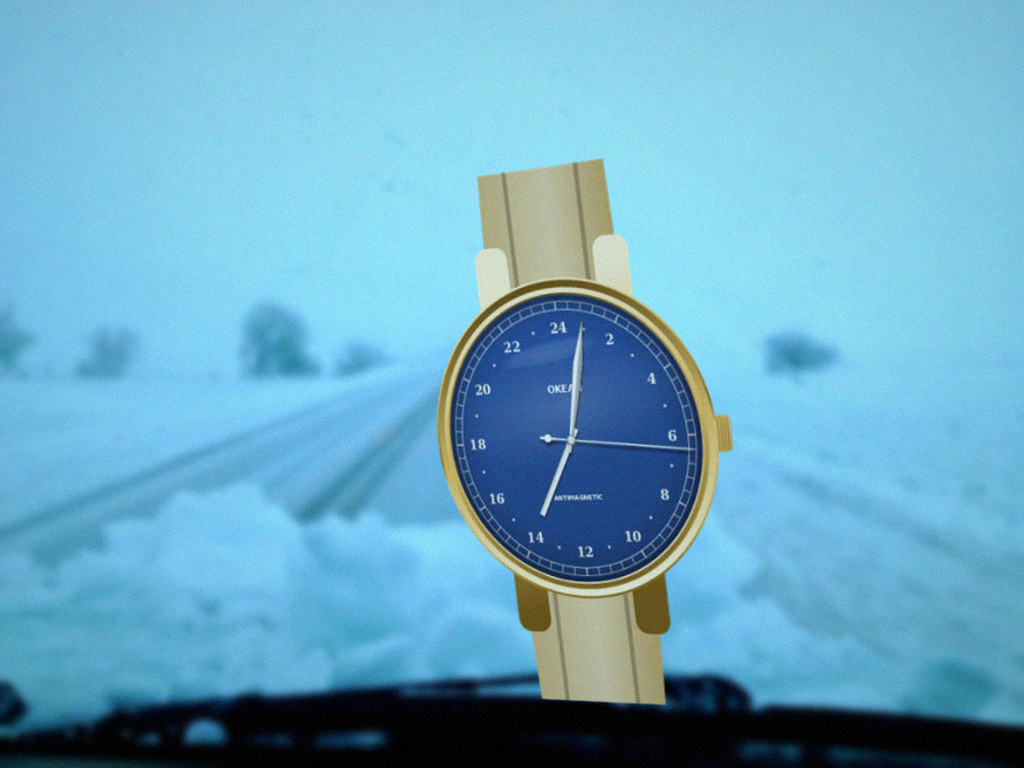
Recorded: h=14 m=2 s=16
